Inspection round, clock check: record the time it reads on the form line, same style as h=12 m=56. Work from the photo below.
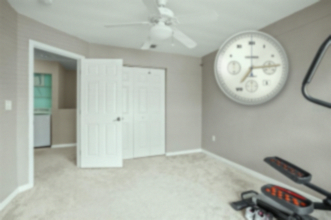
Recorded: h=7 m=14
